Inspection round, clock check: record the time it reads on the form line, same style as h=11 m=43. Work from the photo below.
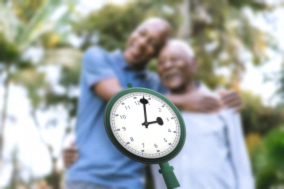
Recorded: h=3 m=3
